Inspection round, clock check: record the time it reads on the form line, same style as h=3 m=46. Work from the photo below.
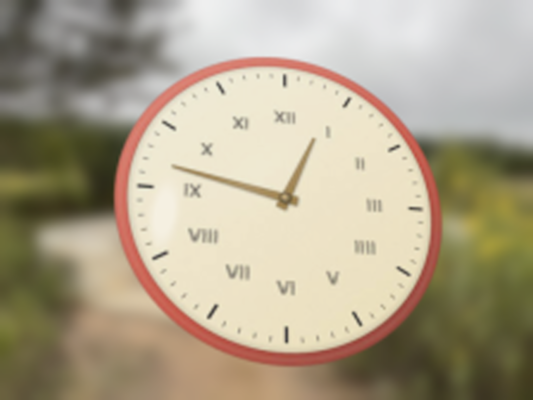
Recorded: h=12 m=47
